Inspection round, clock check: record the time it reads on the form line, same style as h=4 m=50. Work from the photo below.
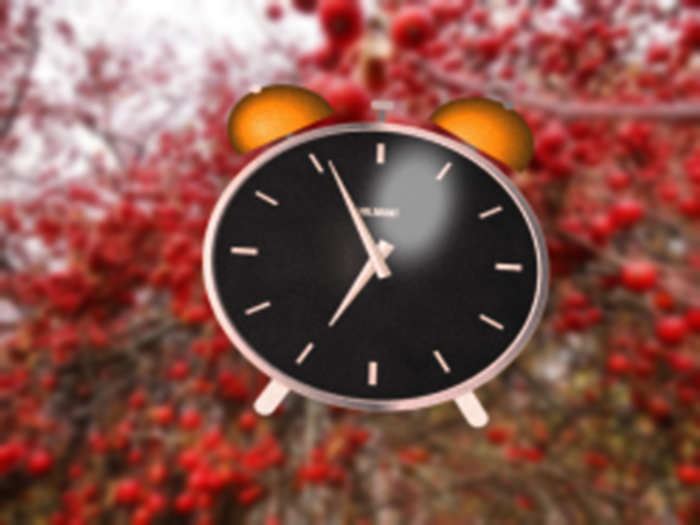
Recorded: h=6 m=56
